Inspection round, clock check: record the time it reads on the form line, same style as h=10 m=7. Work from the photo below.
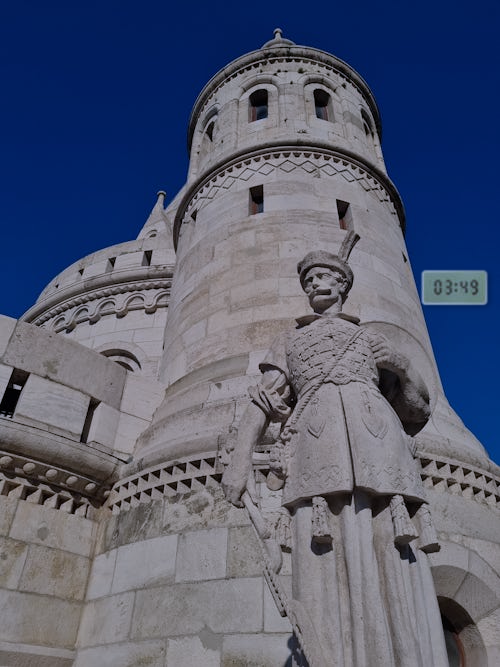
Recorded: h=3 m=49
